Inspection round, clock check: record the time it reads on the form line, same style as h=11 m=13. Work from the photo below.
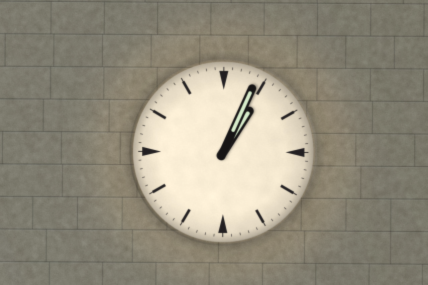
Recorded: h=1 m=4
